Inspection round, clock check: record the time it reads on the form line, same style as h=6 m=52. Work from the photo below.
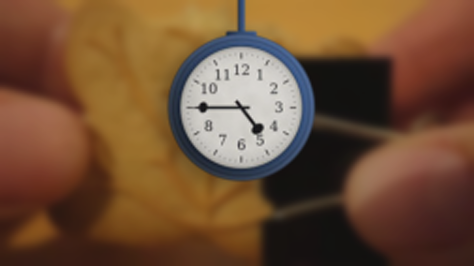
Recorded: h=4 m=45
